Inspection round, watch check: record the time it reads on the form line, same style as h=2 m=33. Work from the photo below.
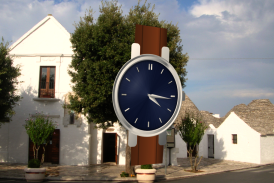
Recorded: h=4 m=16
